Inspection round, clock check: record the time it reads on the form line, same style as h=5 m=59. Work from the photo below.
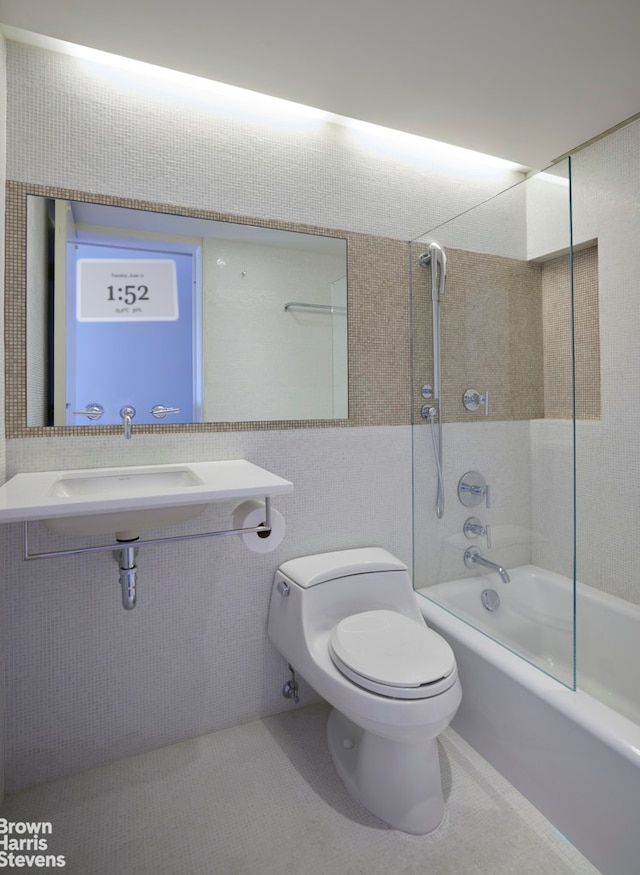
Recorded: h=1 m=52
